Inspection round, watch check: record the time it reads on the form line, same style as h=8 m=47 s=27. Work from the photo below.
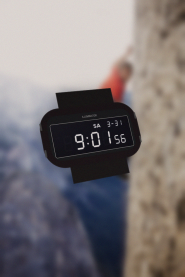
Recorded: h=9 m=1 s=56
